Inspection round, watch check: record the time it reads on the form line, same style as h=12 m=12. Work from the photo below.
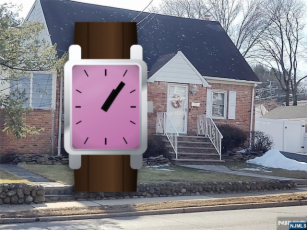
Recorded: h=1 m=6
